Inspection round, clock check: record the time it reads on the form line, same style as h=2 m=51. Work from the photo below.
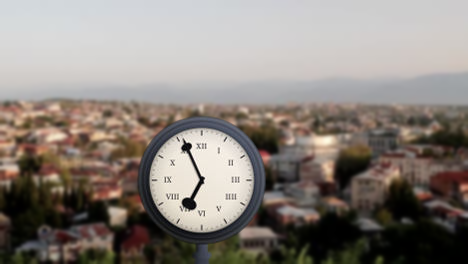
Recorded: h=6 m=56
